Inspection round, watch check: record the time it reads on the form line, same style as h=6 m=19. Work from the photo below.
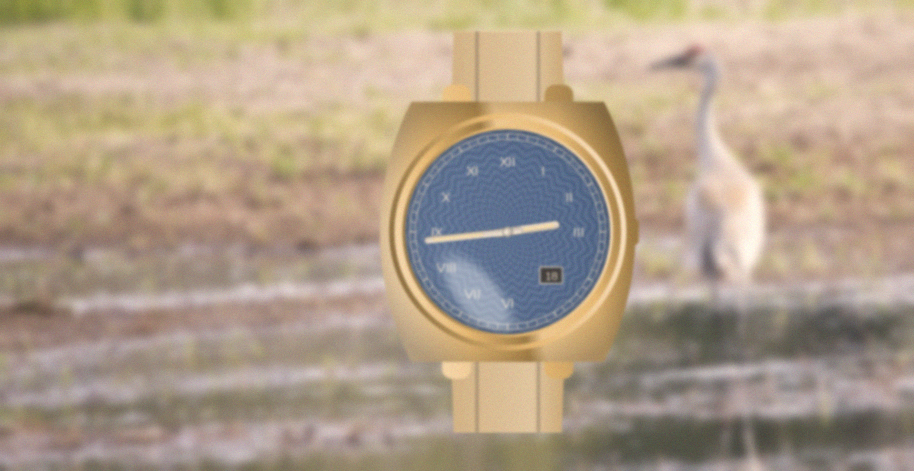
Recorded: h=2 m=44
